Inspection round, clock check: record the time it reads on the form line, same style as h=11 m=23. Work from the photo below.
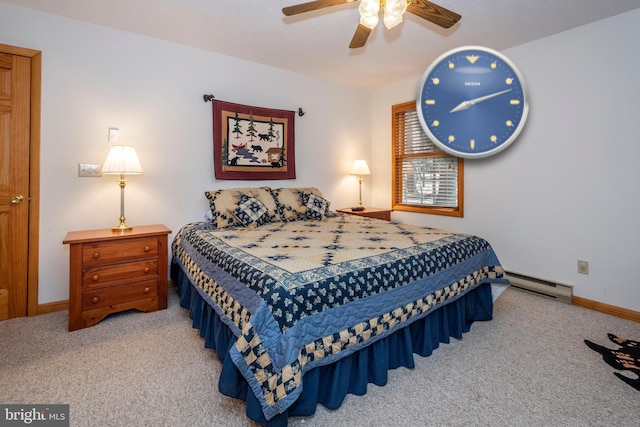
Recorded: h=8 m=12
